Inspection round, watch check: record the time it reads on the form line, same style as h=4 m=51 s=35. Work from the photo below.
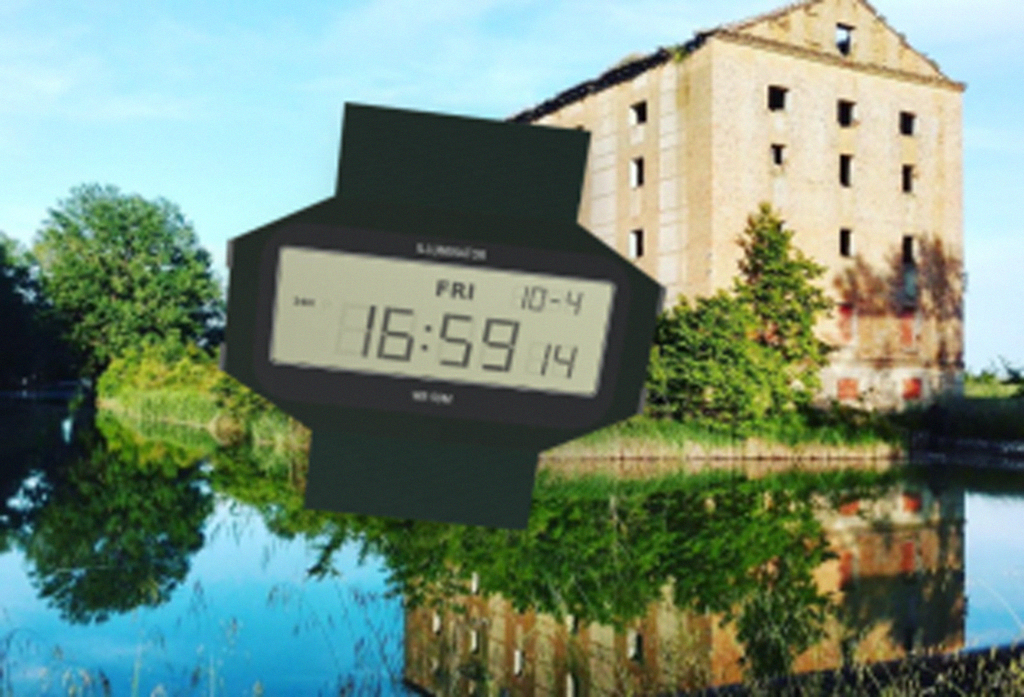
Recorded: h=16 m=59 s=14
